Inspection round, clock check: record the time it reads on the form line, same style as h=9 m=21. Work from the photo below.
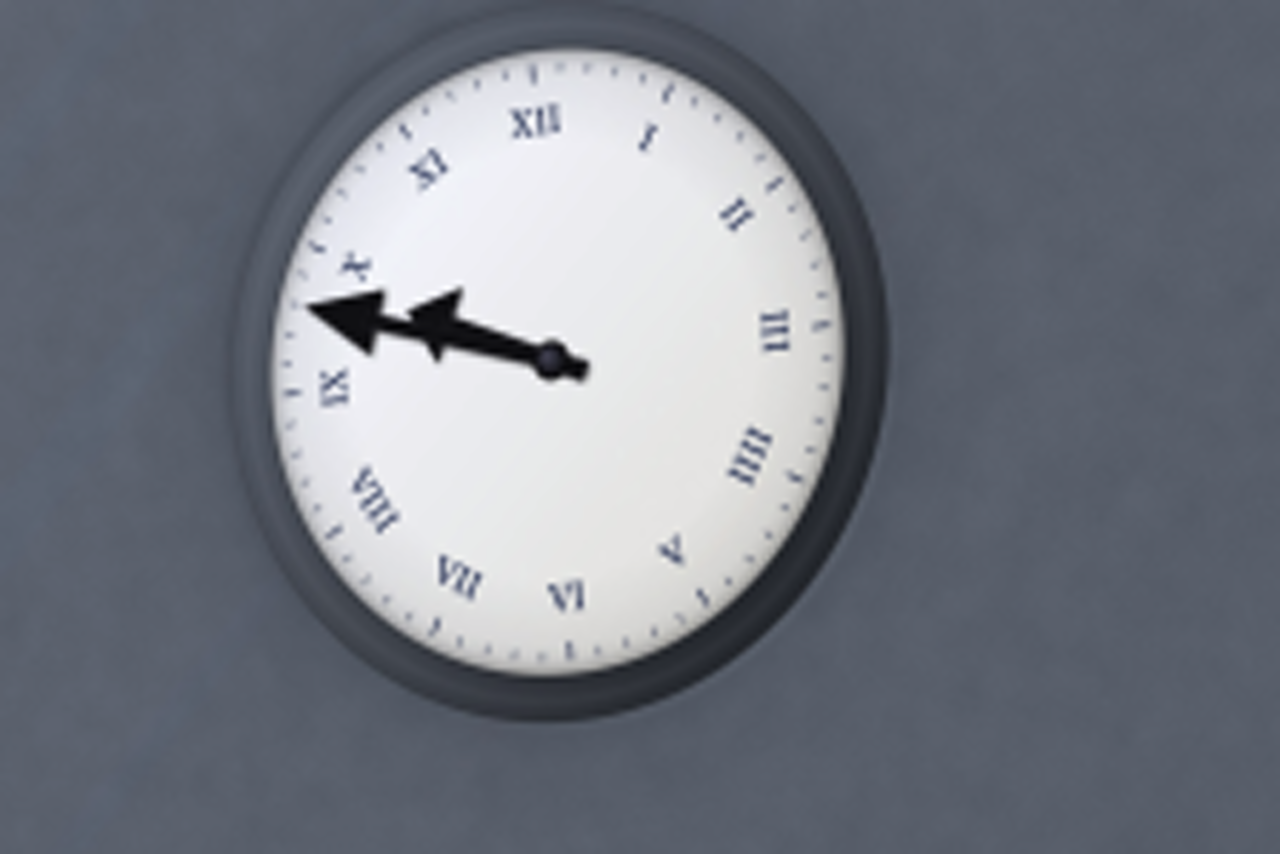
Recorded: h=9 m=48
